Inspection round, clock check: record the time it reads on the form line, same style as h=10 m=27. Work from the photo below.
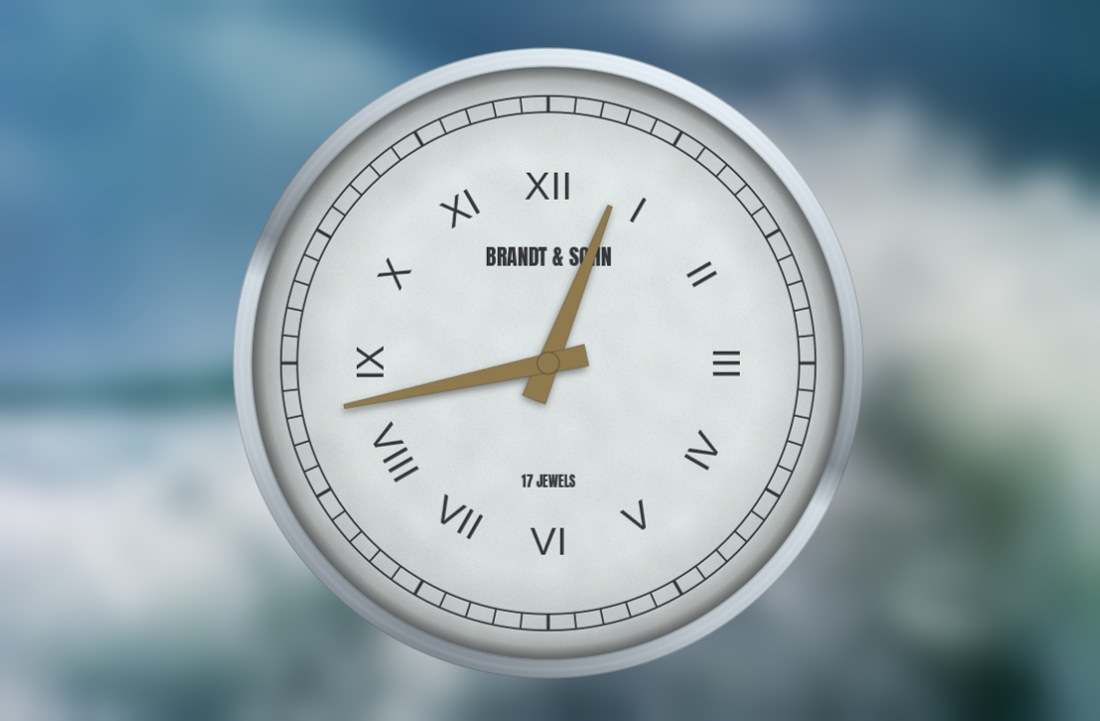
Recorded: h=12 m=43
